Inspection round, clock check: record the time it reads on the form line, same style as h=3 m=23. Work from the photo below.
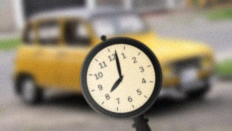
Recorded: h=8 m=2
